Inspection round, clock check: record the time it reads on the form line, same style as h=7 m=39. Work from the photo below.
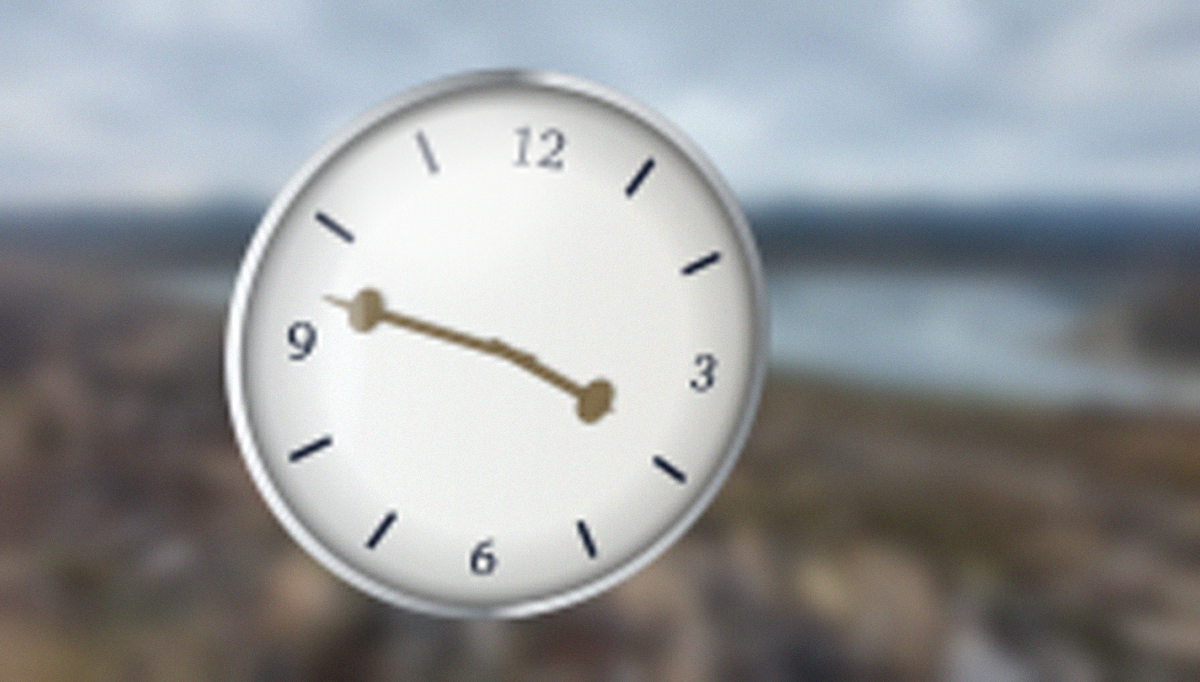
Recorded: h=3 m=47
